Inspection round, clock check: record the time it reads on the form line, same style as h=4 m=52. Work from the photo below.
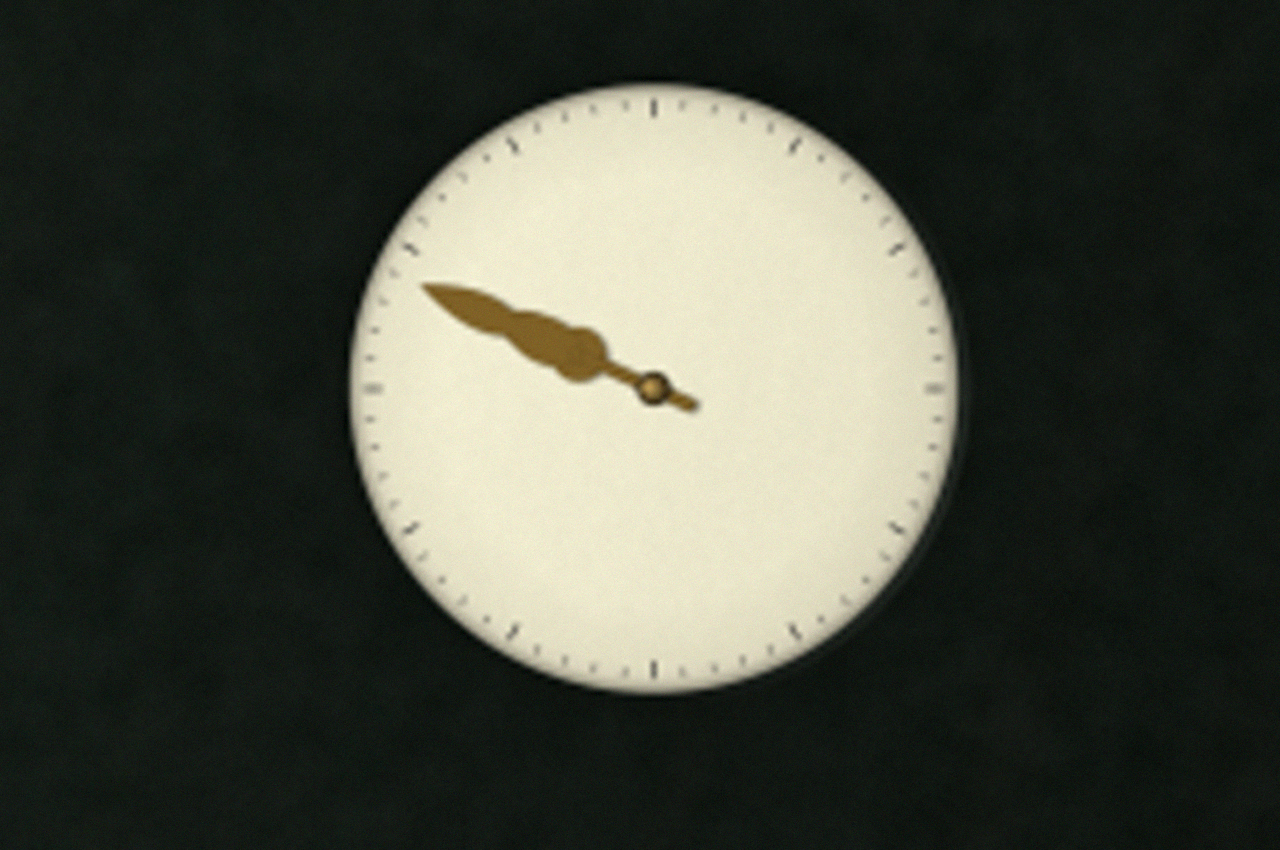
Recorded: h=9 m=49
